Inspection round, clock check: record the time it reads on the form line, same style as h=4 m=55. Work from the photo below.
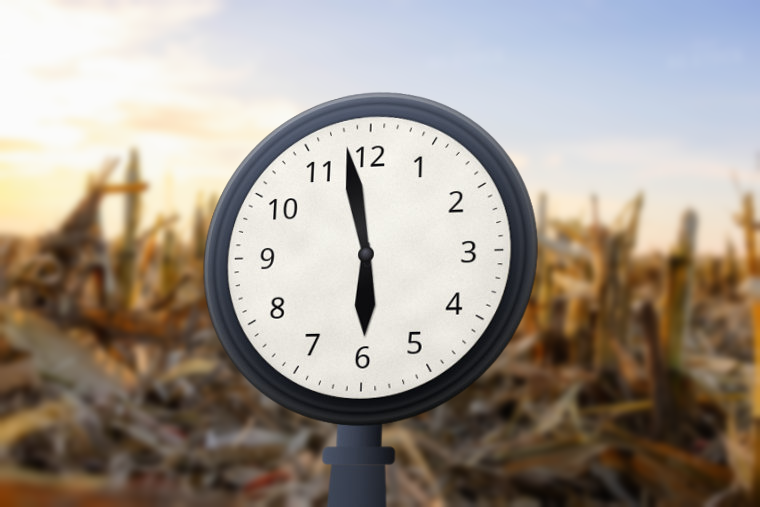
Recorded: h=5 m=58
